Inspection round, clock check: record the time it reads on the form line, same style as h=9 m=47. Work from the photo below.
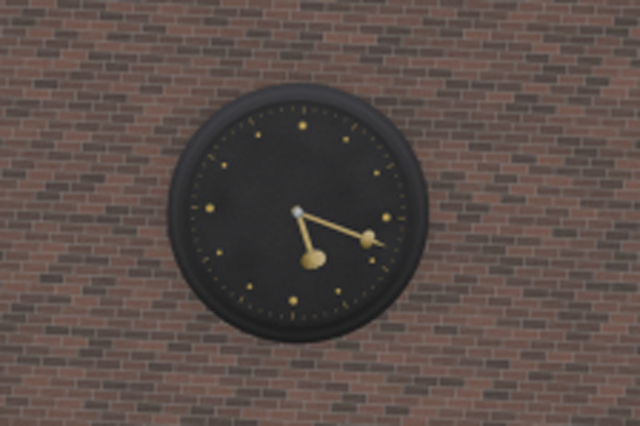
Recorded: h=5 m=18
